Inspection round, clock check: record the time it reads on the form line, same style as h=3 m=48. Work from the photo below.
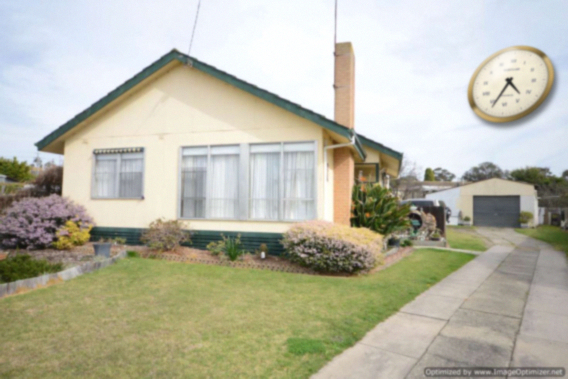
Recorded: h=4 m=34
